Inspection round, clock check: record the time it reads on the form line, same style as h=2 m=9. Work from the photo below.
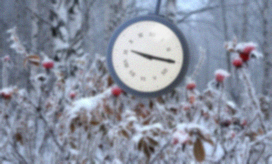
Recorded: h=9 m=15
